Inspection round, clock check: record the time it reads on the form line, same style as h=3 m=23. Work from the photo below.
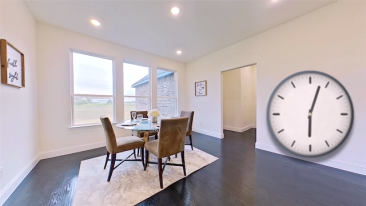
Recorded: h=6 m=3
